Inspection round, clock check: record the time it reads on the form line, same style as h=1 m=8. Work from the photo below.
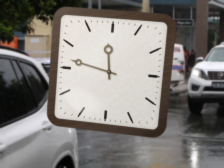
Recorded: h=11 m=47
